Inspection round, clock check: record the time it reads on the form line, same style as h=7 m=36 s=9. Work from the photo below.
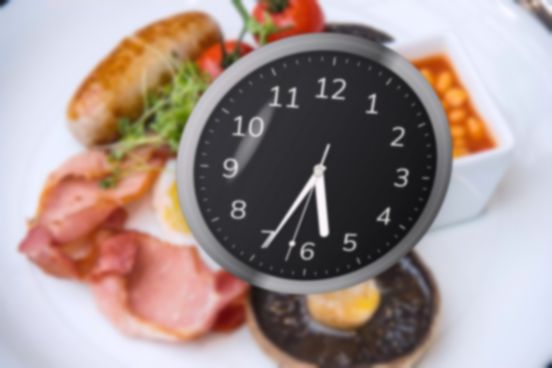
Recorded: h=5 m=34 s=32
